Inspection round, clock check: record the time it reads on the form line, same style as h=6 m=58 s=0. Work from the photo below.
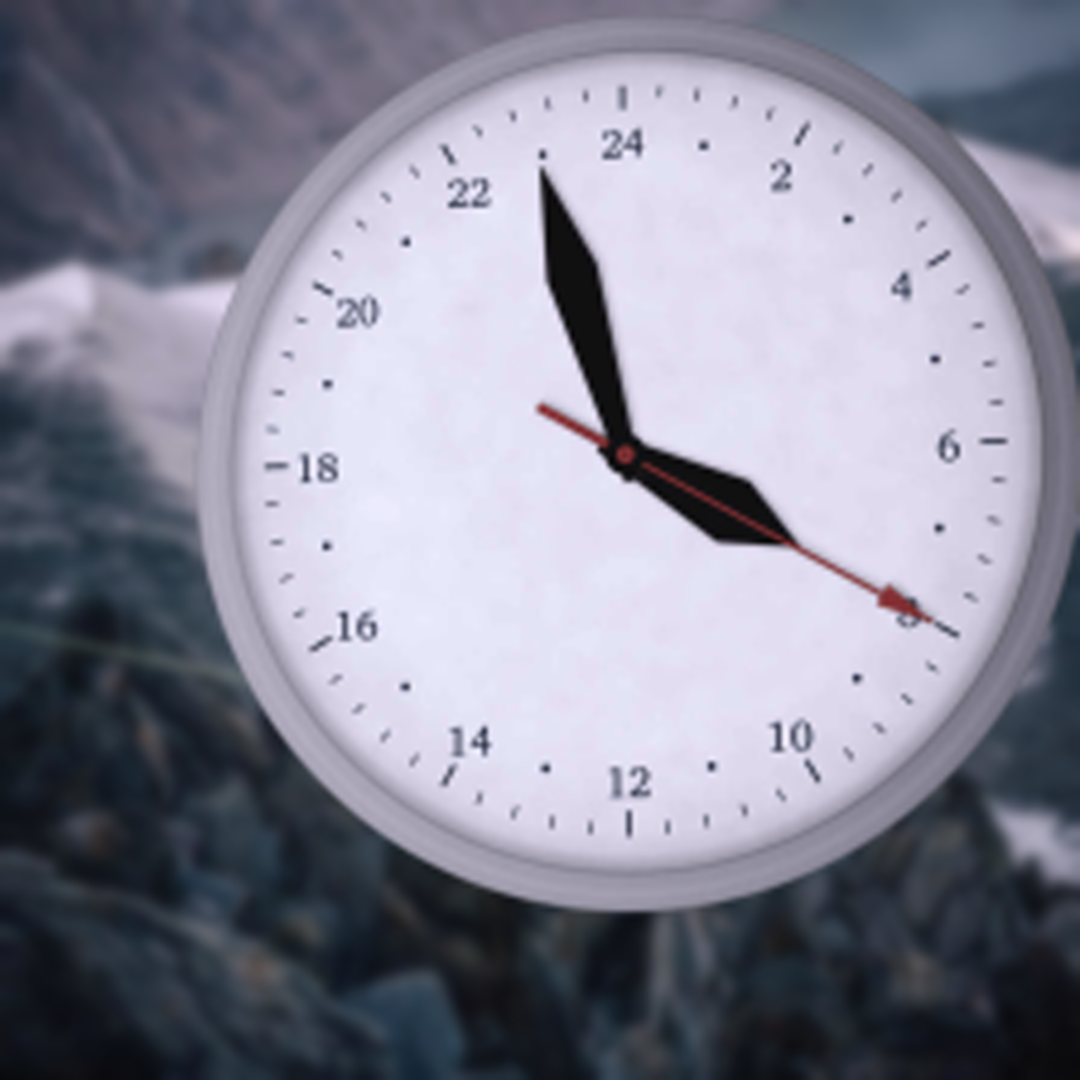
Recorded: h=7 m=57 s=20
